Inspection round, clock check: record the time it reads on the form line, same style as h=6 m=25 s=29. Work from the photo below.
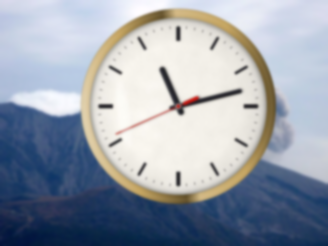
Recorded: h=11 m=12 s=41
